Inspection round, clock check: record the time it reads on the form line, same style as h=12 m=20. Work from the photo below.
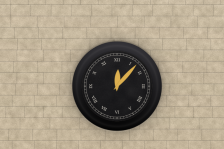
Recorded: h=12 m=7
